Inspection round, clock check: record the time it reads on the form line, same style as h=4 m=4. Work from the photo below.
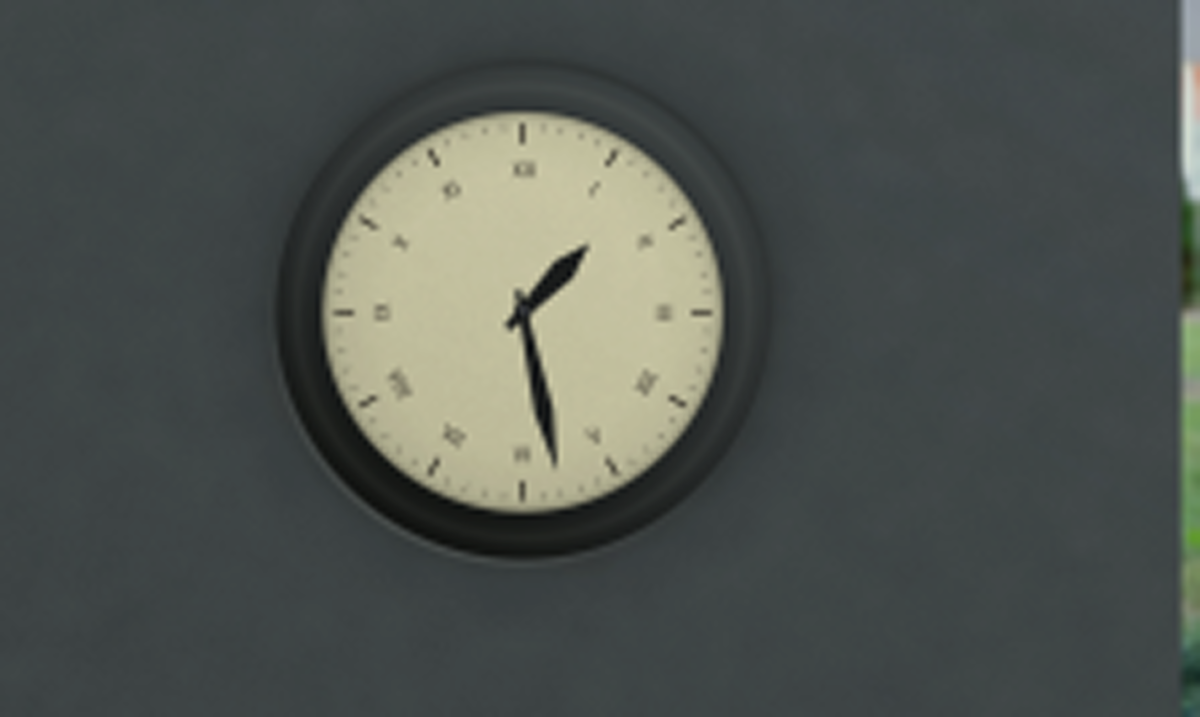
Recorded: h=1 m=28
